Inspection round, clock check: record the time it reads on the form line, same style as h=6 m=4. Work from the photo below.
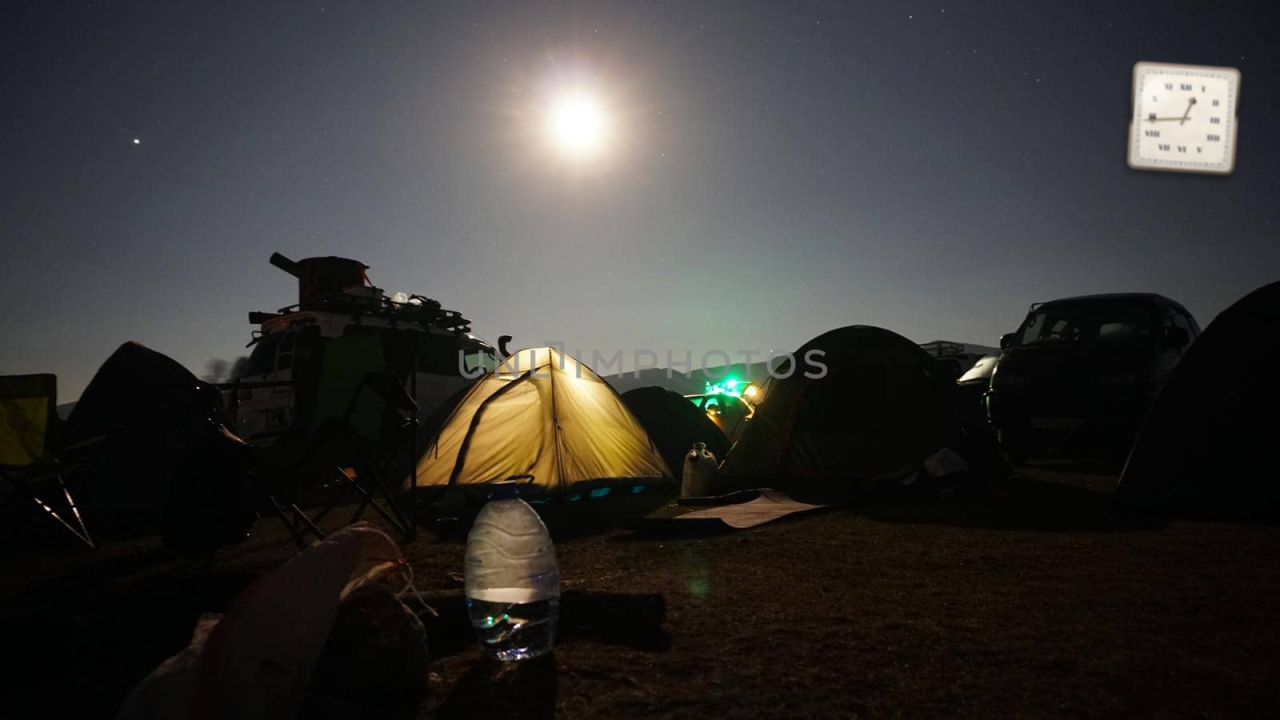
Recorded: h=12 m=44
